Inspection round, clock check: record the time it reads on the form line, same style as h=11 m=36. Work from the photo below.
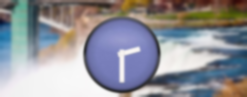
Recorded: h=2 m=30
